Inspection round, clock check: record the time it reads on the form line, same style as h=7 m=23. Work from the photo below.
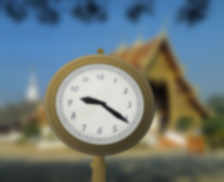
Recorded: h=9 m=21
